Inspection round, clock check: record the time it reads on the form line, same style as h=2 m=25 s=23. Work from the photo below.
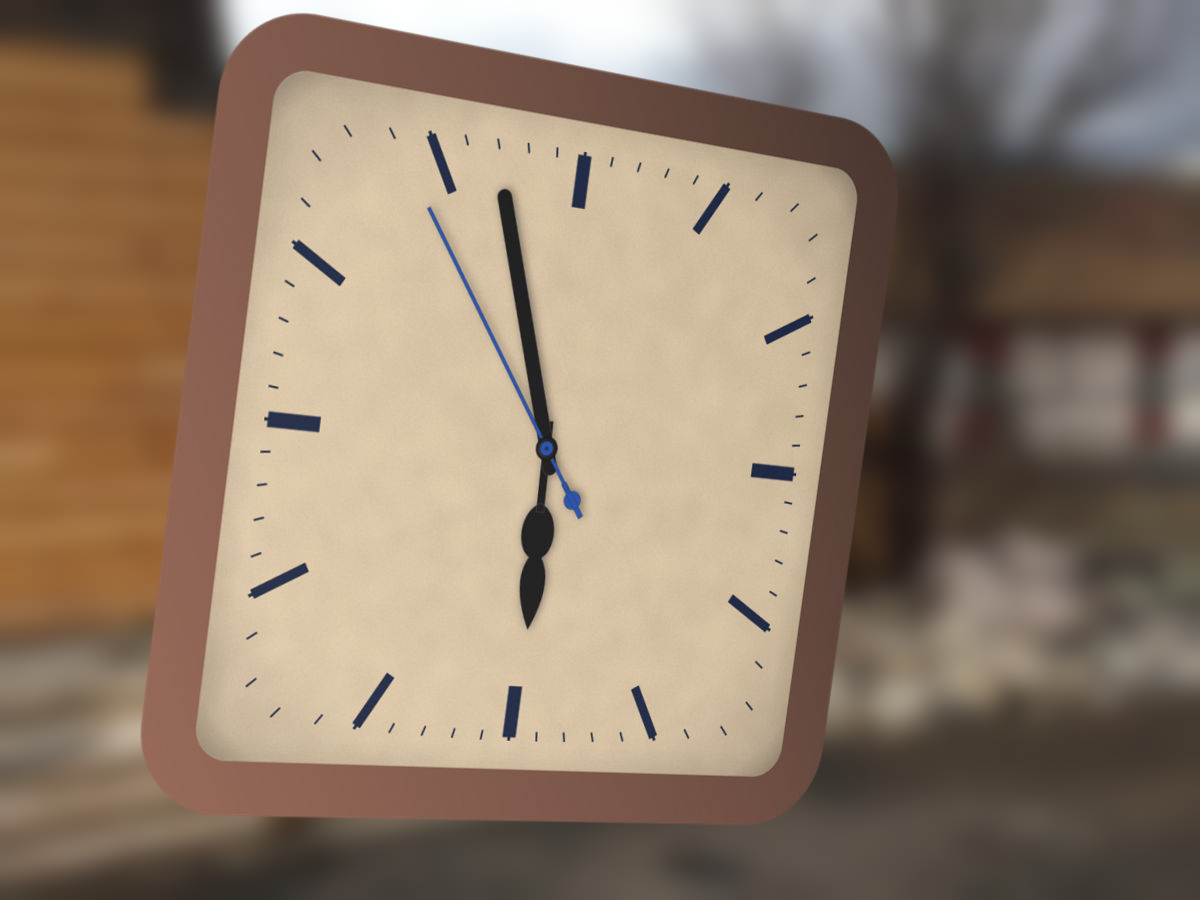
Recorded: h=5 m=56 s=54
